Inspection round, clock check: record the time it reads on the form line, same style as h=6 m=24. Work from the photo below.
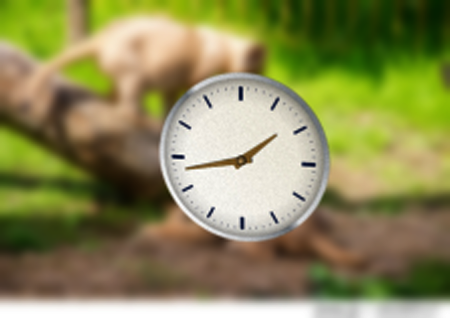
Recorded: h=1 m=43
